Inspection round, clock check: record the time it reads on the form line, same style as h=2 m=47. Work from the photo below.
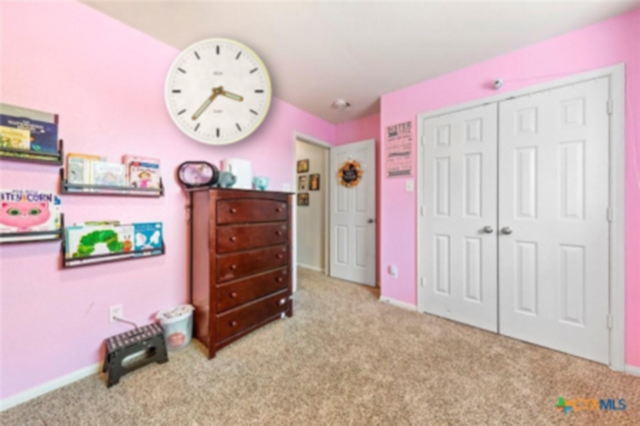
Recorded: h=3 m=37
